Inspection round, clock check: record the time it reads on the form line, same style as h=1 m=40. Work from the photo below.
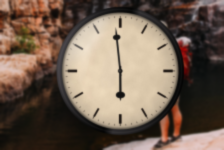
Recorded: h=5 m=59
